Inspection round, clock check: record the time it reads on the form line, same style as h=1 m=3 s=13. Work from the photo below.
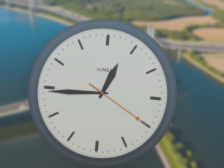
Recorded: h=12 m=44 s=20
